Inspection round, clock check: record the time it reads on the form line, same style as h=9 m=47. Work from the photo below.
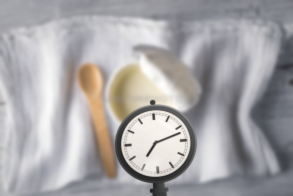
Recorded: h=7 m=12
